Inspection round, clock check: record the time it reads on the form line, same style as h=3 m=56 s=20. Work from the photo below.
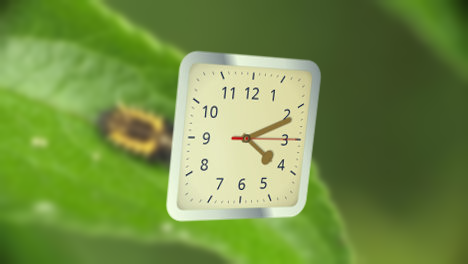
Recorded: h=4 m=11 s=15
